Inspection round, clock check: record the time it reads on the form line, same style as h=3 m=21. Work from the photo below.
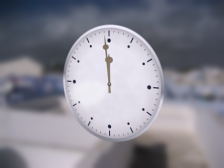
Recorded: h=11 m=59
